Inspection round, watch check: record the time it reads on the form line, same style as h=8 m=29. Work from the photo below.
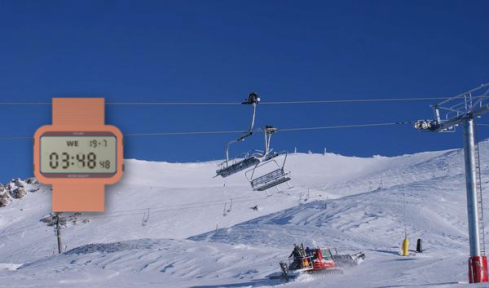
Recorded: h=3 m=48
